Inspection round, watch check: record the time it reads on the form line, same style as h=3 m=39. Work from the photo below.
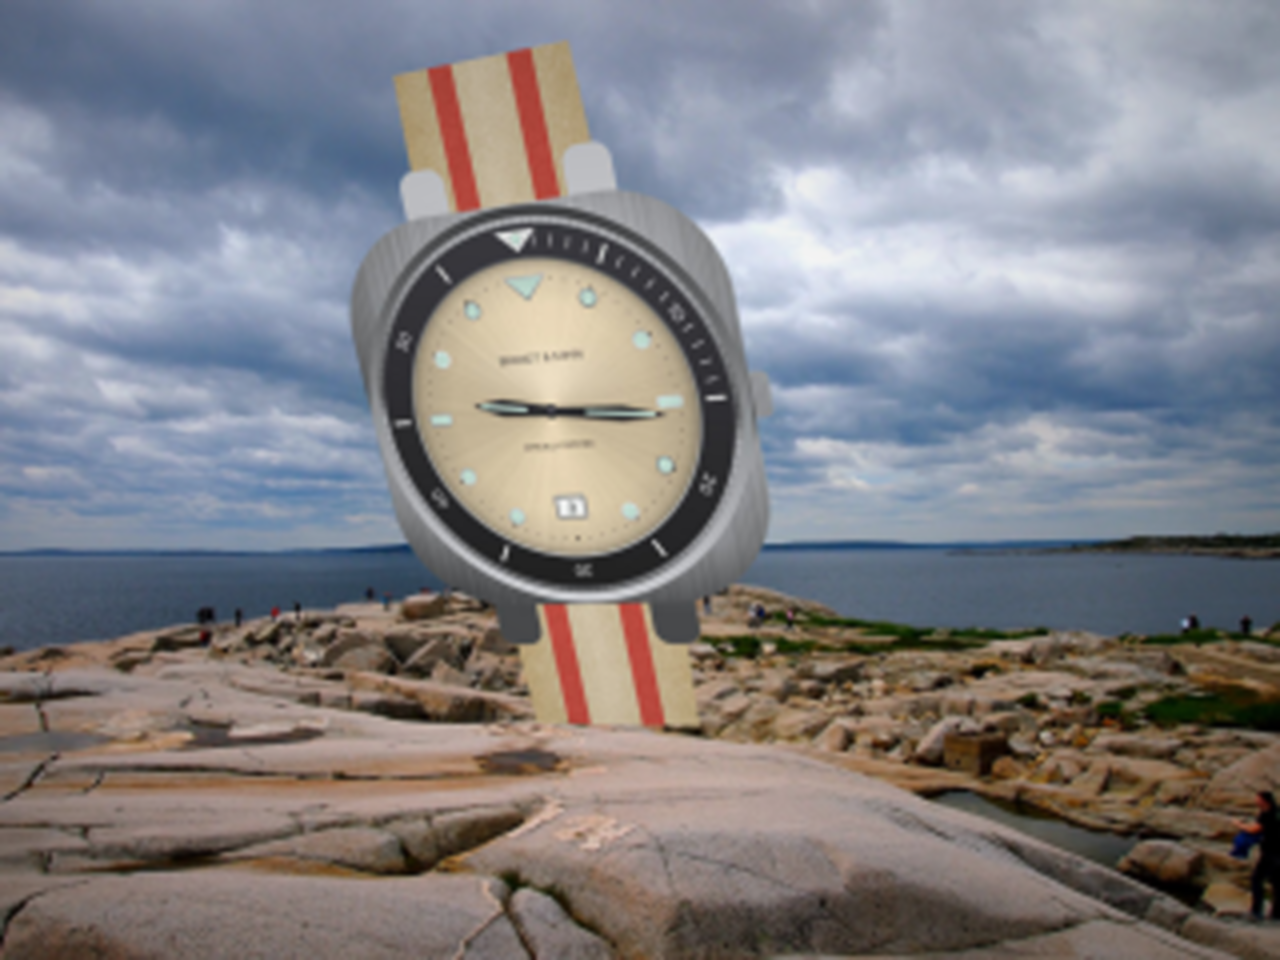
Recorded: h=9 m=16
